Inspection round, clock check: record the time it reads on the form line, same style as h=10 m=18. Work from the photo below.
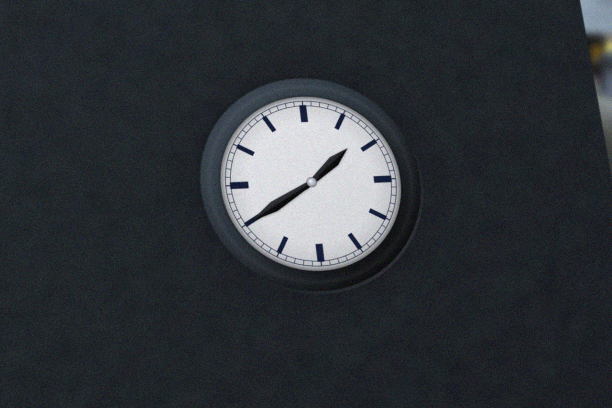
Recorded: h=1 m=40
